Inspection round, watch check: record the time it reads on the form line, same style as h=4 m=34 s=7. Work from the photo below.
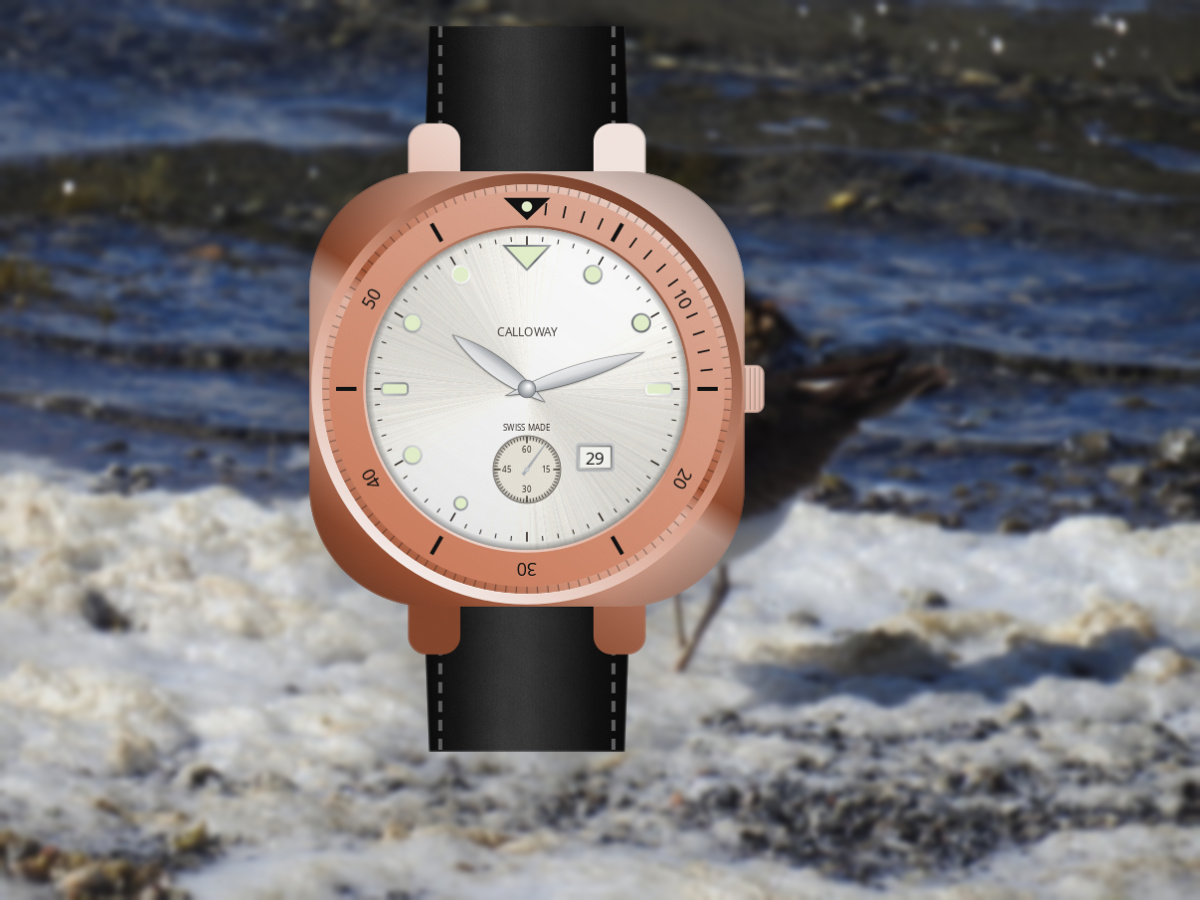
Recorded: h=10 m=12 s=6
